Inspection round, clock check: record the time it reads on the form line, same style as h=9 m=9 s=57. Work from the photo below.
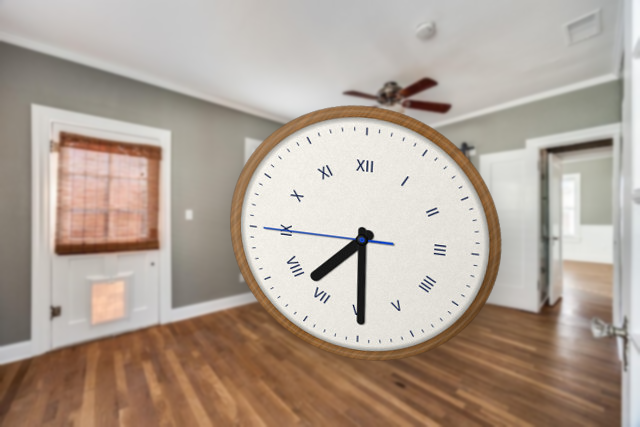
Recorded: h=7 m=29 s=45
